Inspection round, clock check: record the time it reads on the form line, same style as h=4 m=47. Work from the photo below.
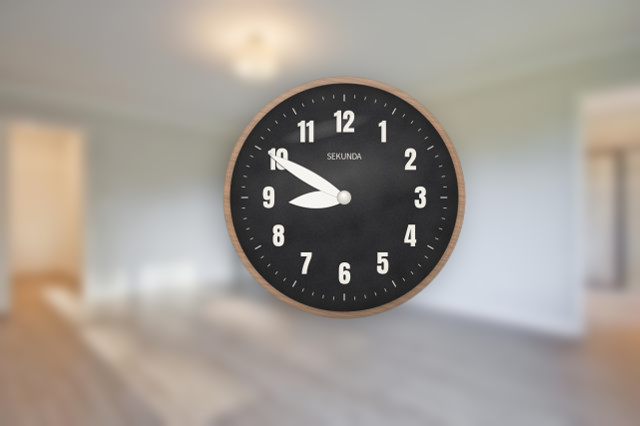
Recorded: h=8 m=50
